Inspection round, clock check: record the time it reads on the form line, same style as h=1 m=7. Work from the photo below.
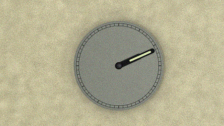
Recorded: h=2 m=11
